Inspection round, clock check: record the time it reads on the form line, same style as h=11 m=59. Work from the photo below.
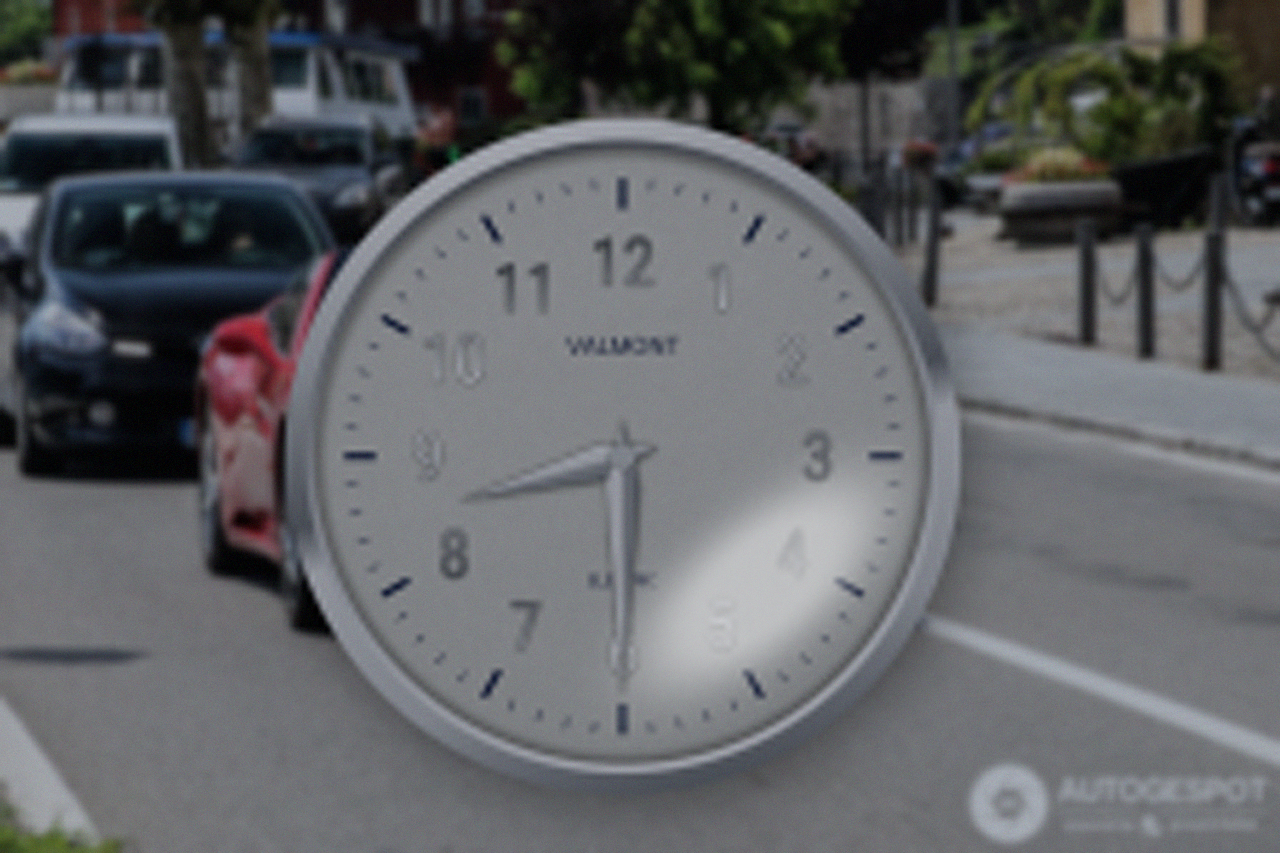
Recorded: h=8 m=30
